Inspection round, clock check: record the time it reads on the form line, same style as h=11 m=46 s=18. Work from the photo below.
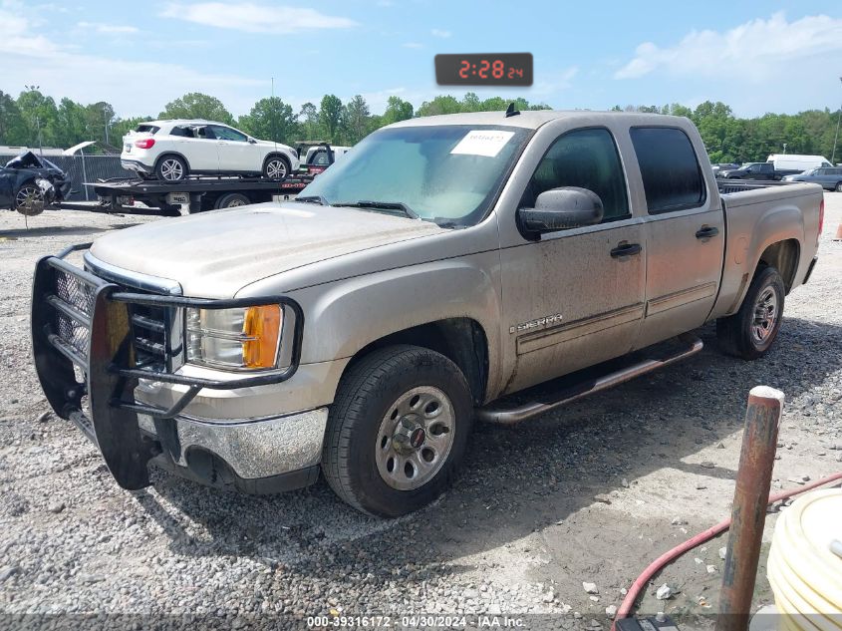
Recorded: h=2 m=28 s=24
